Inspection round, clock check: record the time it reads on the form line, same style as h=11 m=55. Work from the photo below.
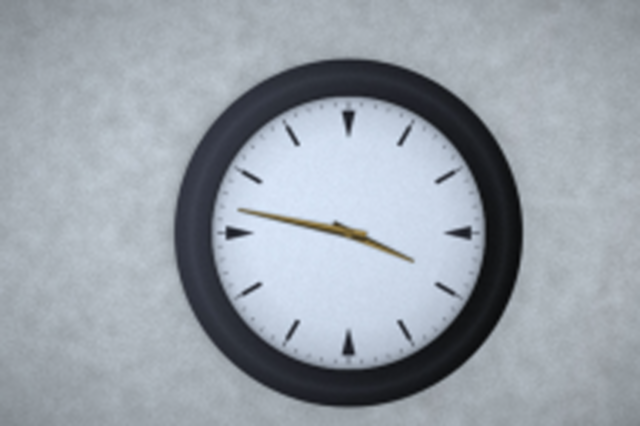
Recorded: h=3 m=47
